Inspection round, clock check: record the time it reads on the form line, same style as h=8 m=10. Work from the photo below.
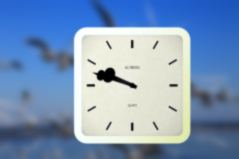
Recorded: h=9 m=48
